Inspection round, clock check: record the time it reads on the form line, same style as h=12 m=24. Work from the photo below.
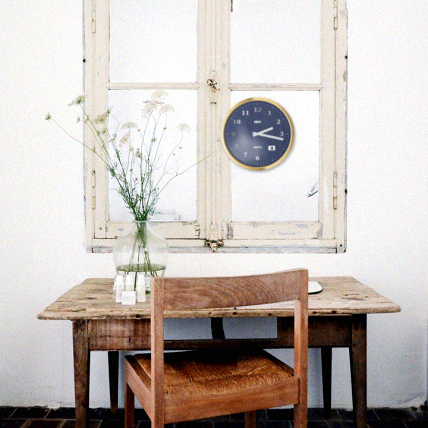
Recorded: h=2 m=17
